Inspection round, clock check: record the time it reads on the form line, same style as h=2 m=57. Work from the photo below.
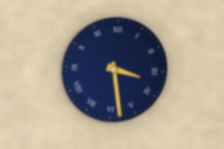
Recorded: h=3 m=28
